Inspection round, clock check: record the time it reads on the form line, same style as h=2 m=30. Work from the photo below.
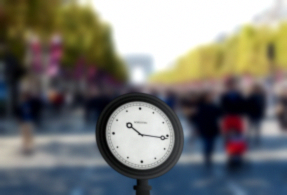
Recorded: h=10 m=16
